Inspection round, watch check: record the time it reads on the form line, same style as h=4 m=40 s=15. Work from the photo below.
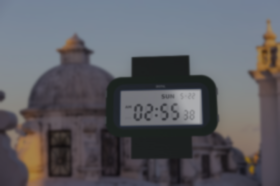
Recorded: h=2 m=55 s=38
